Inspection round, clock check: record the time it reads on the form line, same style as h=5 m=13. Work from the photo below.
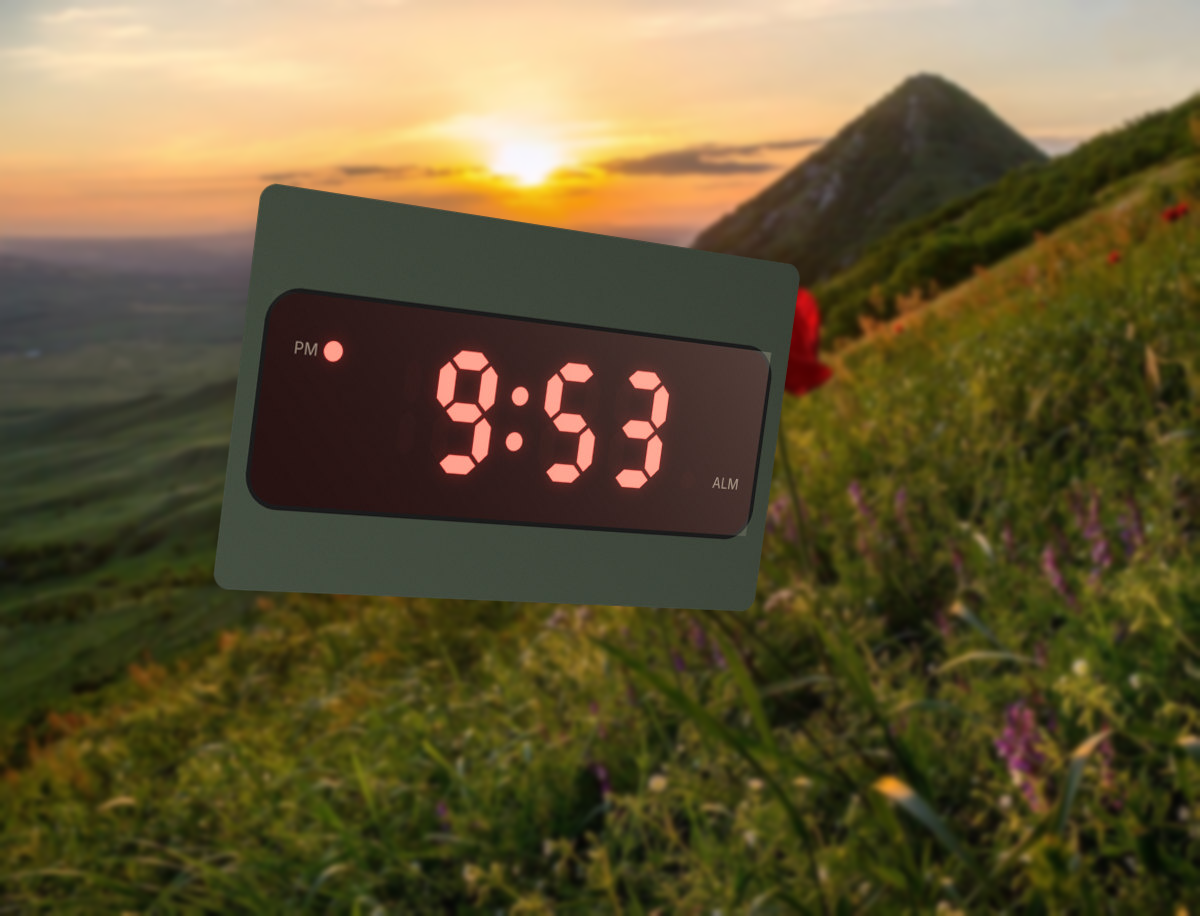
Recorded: h=9 m=53
